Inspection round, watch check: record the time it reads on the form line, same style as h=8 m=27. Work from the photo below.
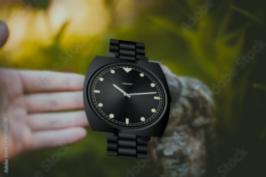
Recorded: h=10 m=13
